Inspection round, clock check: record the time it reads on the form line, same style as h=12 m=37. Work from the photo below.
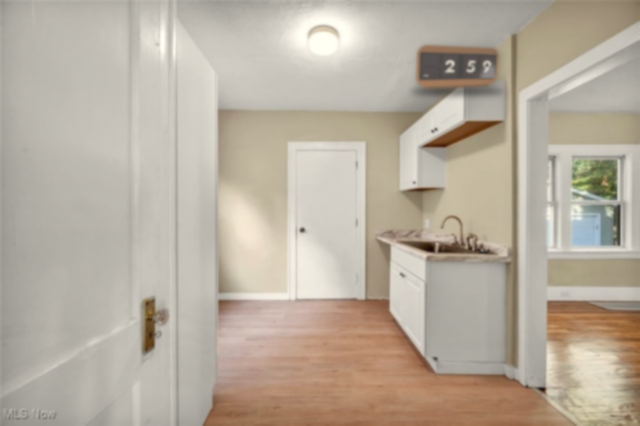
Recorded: h=2 m=59
